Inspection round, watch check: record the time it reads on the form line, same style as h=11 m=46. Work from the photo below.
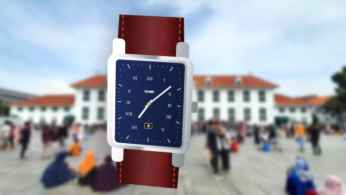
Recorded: h=7 m=8
